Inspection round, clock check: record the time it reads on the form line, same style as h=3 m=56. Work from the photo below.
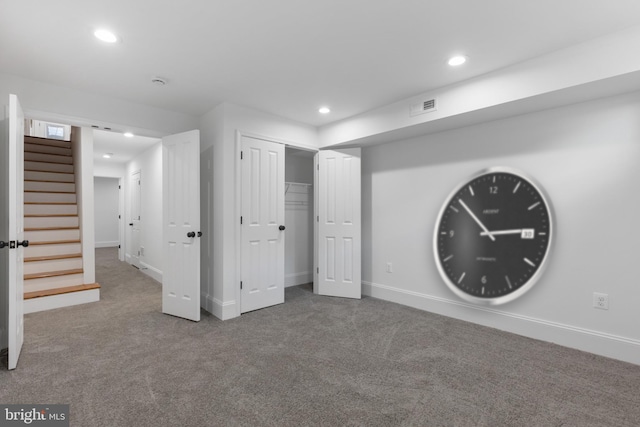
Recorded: h=2 m=52
